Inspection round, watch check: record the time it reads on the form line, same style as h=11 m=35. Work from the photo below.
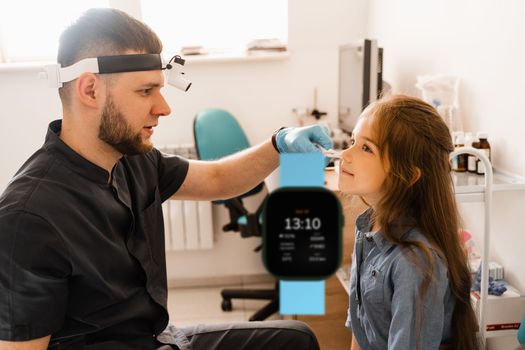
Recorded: h=13 m=10
